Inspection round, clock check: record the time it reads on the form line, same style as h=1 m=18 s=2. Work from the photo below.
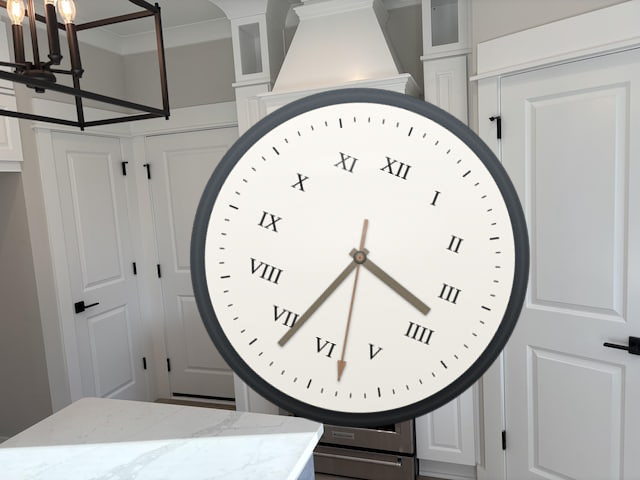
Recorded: h=3 m=33 s=28
